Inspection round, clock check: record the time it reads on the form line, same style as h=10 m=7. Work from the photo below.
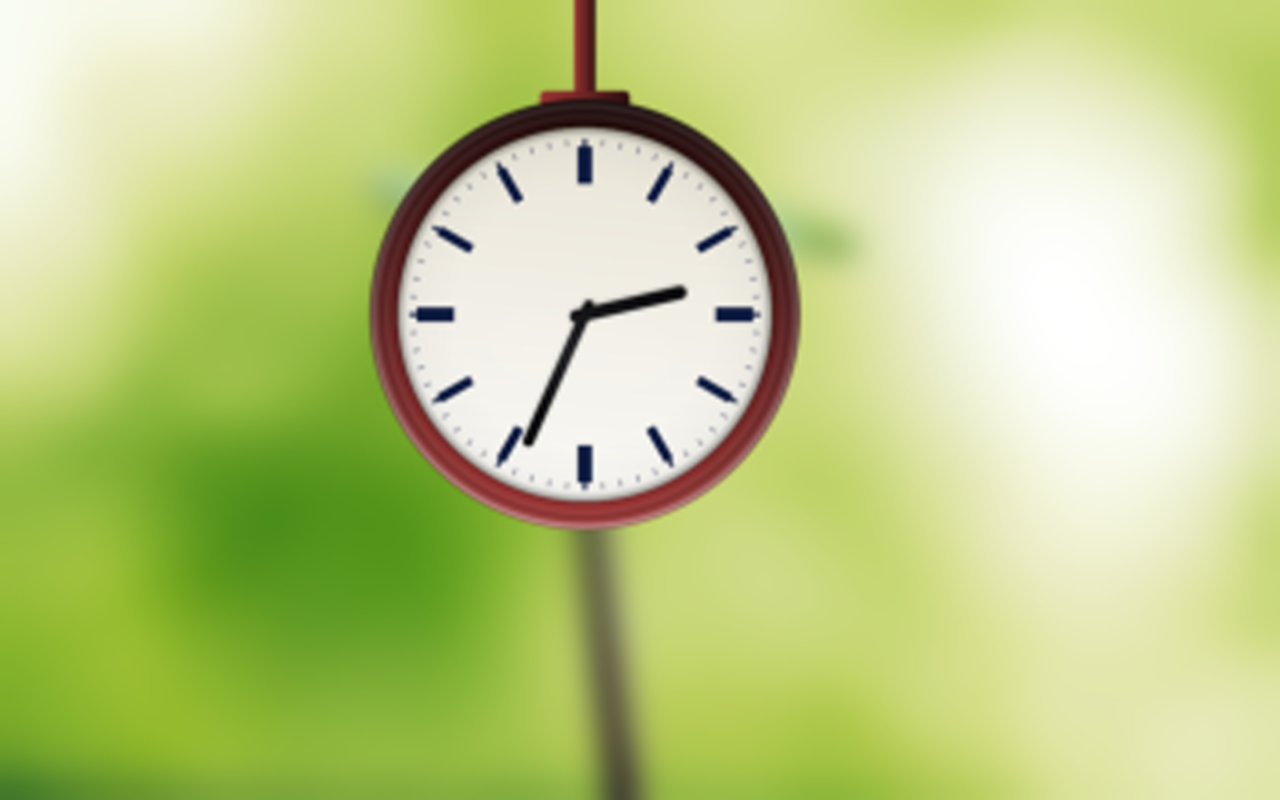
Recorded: h=2 m=34
